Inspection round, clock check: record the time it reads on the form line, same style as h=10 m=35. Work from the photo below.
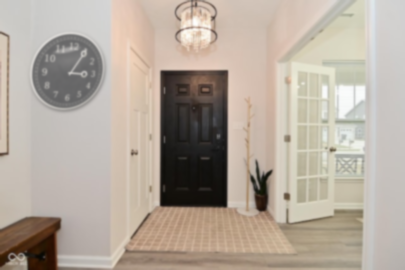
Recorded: h=3 m=5
